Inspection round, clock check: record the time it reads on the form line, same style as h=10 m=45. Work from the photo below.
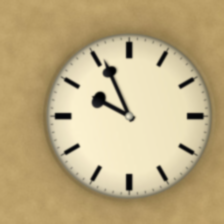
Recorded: h=9 m=56
